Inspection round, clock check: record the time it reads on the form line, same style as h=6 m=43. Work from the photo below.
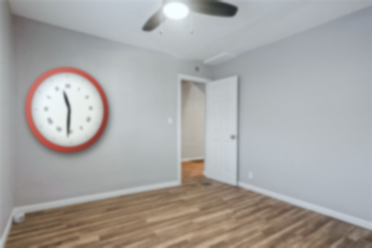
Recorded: h=11 m=31
